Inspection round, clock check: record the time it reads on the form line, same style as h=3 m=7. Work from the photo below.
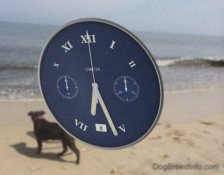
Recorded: h=6 m=27
